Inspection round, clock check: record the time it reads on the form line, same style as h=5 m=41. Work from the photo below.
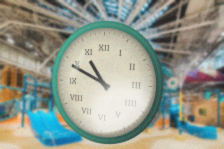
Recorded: h=10 m=49
